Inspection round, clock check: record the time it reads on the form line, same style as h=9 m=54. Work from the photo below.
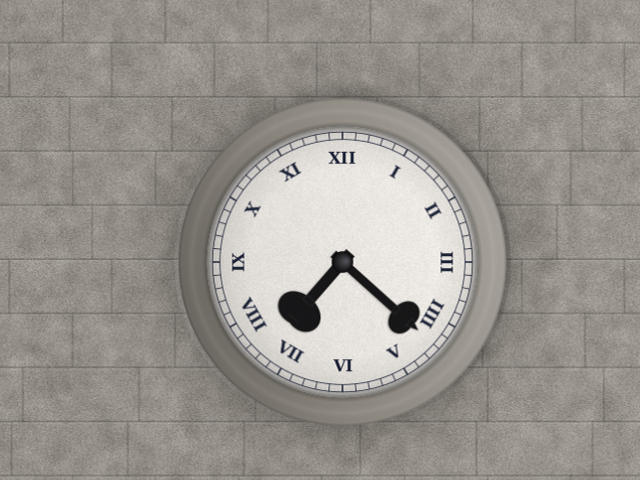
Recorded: h=7 m=22
